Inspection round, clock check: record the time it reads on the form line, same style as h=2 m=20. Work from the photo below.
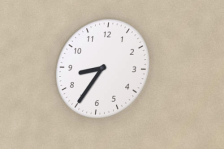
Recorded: h=8 m=35
